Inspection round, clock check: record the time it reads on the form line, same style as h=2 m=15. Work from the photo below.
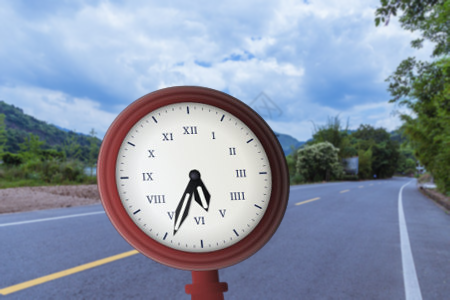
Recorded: h=5 m=34
